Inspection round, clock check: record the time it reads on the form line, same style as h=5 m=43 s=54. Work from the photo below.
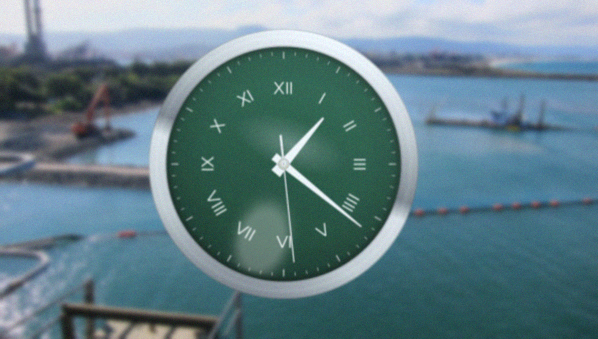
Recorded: h=1 m=21 s=29
